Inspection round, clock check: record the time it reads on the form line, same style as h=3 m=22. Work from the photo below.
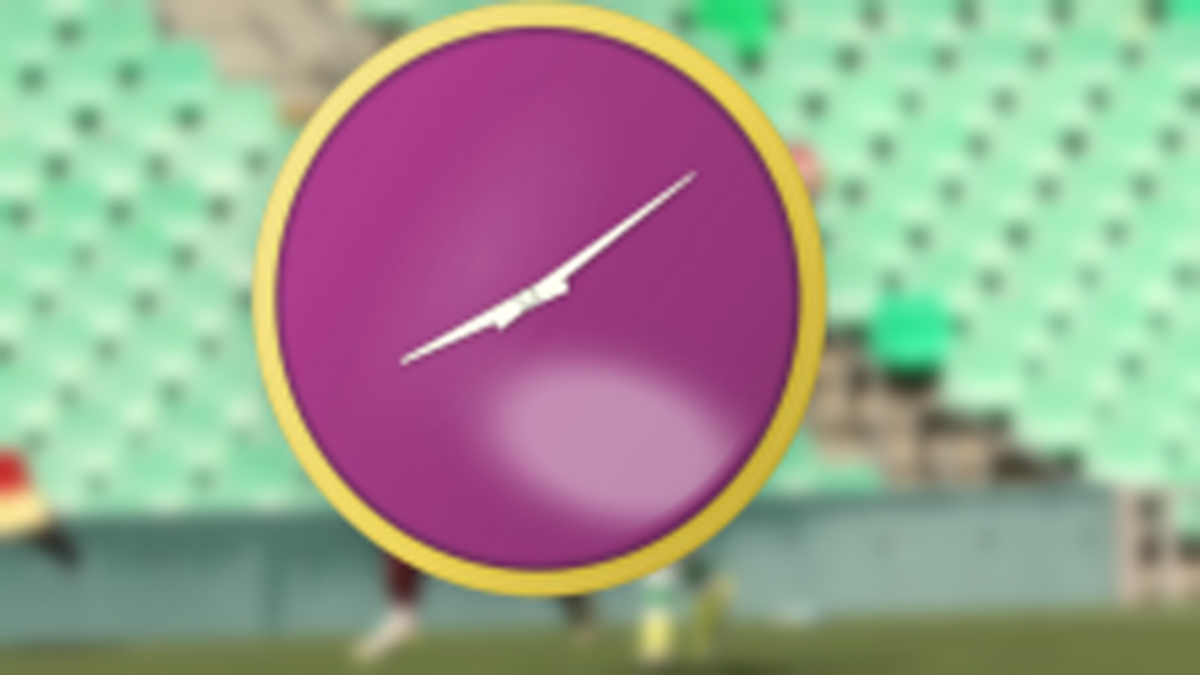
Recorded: h=8 m=9
